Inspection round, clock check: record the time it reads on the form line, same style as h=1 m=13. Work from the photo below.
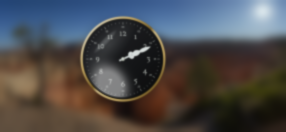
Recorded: h=2 m=11
